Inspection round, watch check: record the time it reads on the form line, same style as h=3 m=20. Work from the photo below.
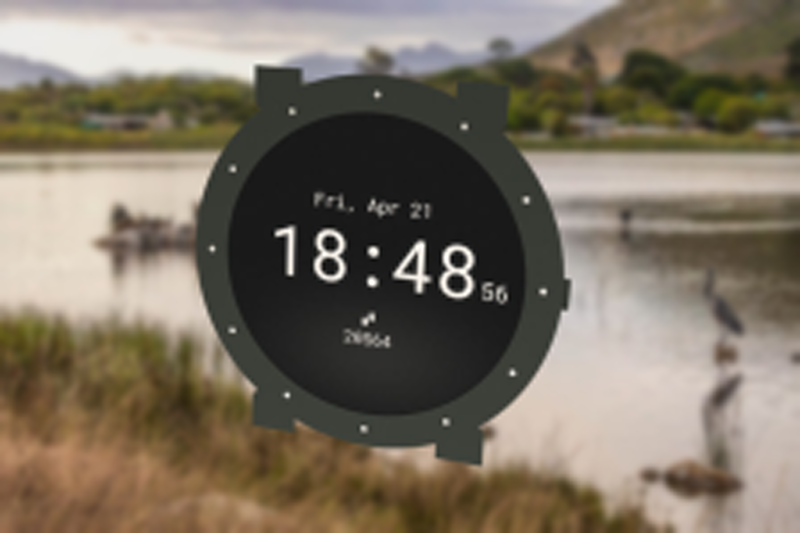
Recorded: h=18 m=48
